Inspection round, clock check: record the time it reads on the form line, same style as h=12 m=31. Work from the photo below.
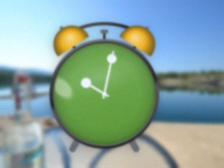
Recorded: h=10 m=2
